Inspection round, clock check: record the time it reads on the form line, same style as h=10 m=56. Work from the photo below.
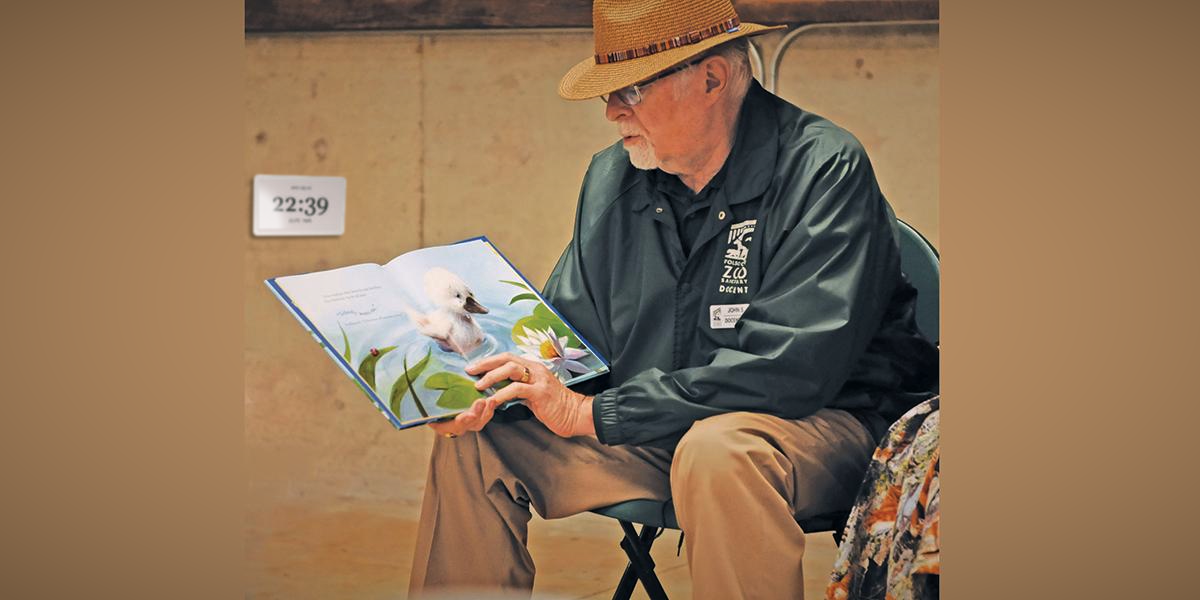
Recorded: h=22 m=39
